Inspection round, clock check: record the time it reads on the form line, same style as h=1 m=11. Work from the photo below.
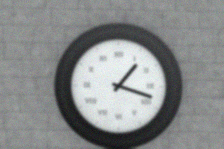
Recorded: h=1 m=18
